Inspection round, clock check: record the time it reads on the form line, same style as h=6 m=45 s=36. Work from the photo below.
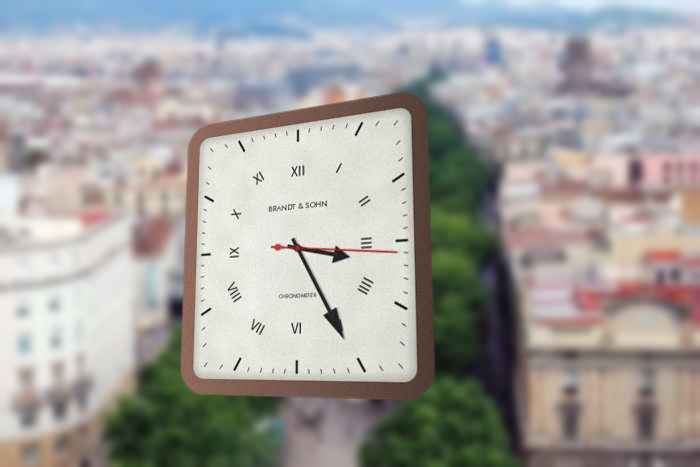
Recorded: h=3 m=25 s=16
